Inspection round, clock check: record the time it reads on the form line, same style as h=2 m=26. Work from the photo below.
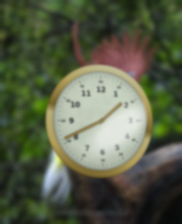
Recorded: h=1 m=41
